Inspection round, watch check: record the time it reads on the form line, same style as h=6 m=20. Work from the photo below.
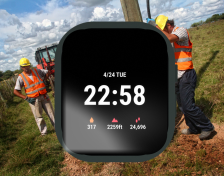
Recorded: h=22 m=58
